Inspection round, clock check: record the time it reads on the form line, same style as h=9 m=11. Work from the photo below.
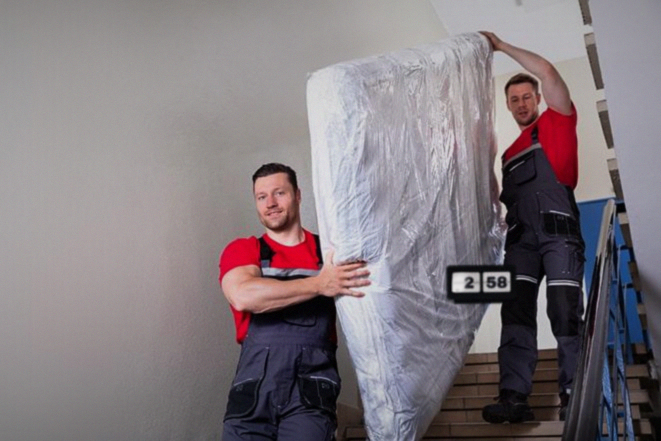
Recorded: h=2 m=58
